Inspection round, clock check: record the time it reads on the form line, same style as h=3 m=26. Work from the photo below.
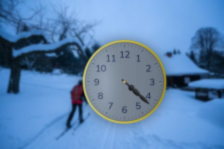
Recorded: h=4 m=22
